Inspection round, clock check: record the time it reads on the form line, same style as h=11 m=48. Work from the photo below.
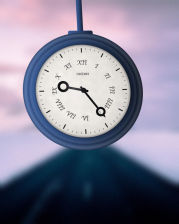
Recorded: h=9 m=24
